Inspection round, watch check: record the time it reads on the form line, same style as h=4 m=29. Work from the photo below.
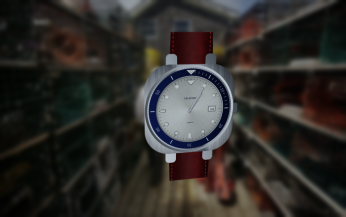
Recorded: h=1 m=5
